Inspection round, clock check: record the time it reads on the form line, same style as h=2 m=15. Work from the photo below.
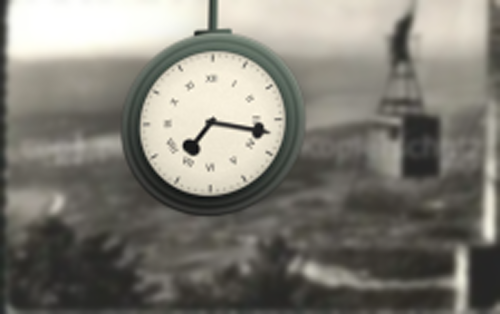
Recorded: h=7 m=17
